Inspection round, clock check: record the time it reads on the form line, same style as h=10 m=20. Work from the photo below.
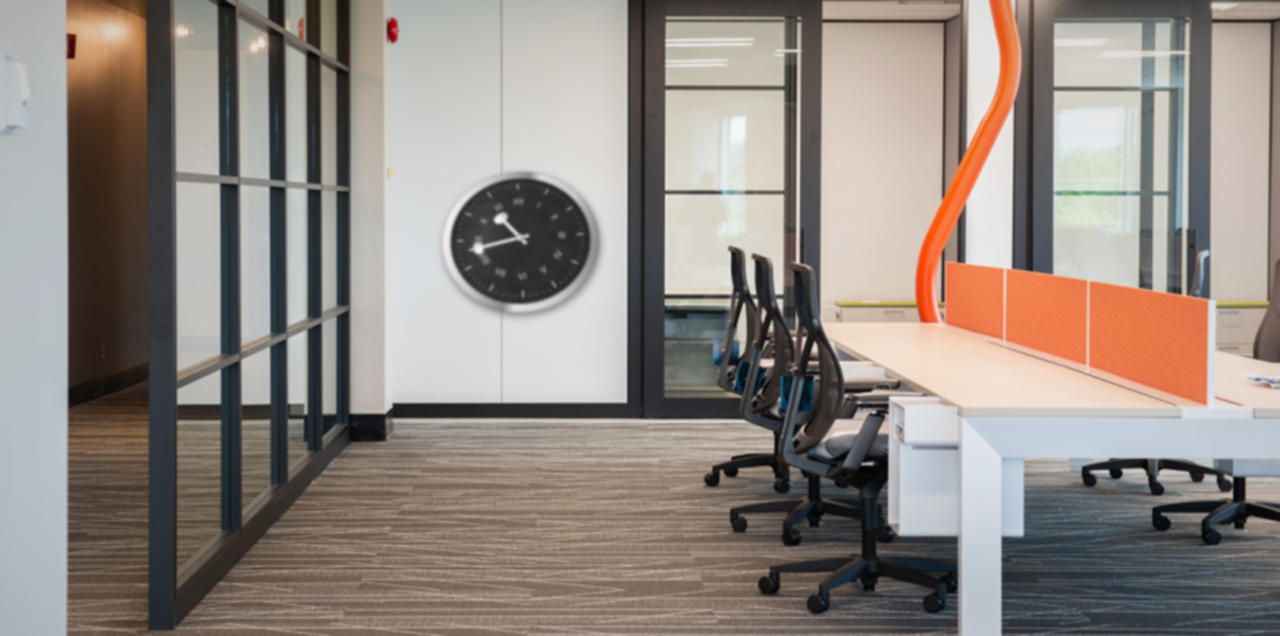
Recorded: h=10 m=43
